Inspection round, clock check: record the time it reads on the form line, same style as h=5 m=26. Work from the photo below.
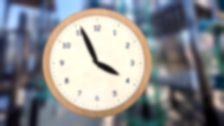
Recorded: h=3 m=56
